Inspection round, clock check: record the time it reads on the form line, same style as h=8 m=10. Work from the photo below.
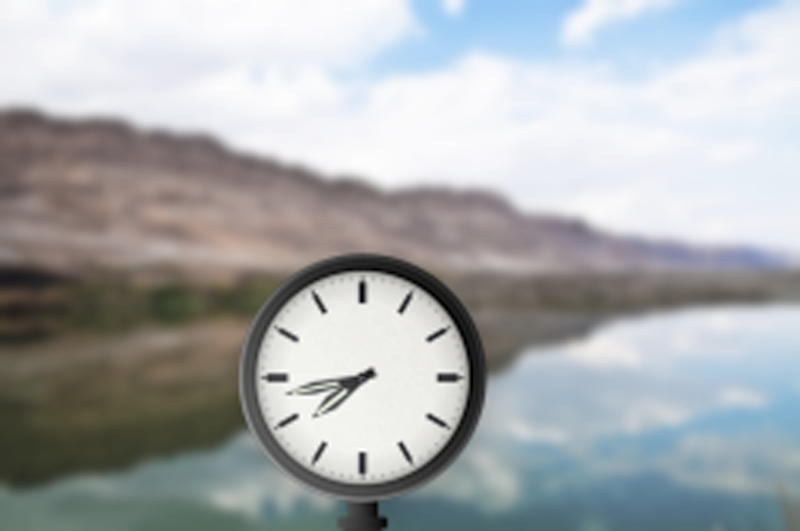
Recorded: h=7 m=43
